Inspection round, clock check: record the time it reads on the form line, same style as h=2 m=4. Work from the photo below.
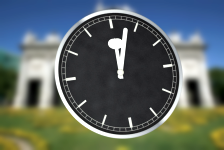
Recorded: h=12 m=3
